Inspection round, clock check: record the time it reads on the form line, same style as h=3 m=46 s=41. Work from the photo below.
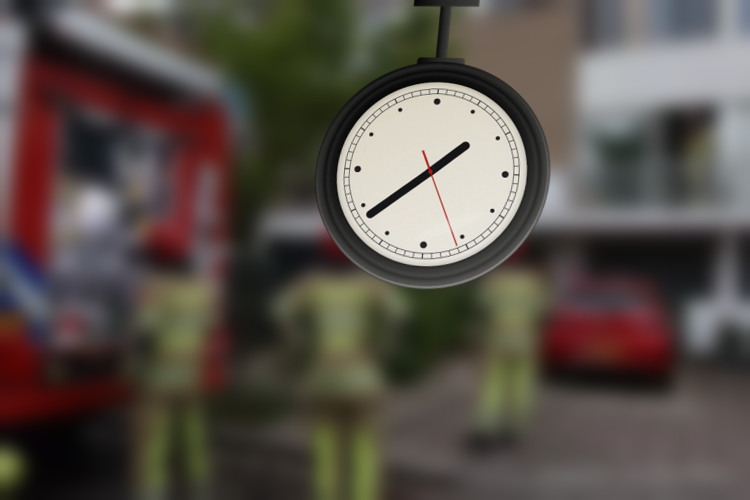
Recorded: h=1 m=38 s=26
